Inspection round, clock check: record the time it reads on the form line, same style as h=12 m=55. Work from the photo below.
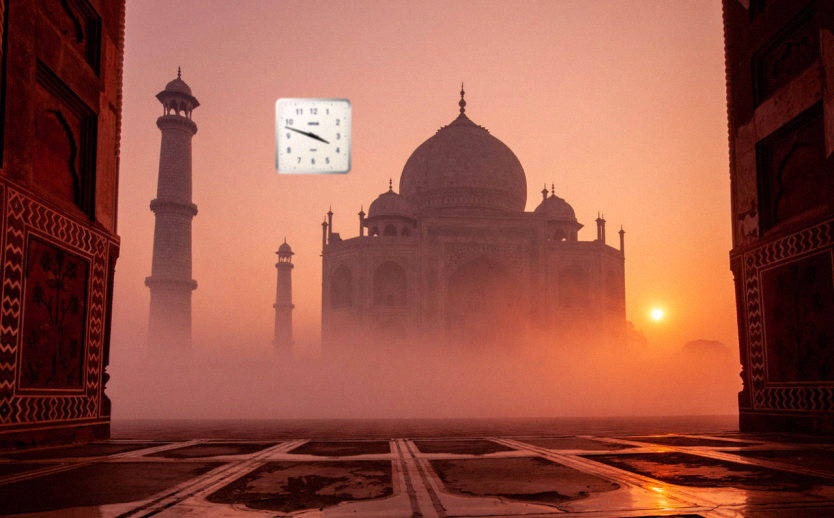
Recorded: h=3 m=48
